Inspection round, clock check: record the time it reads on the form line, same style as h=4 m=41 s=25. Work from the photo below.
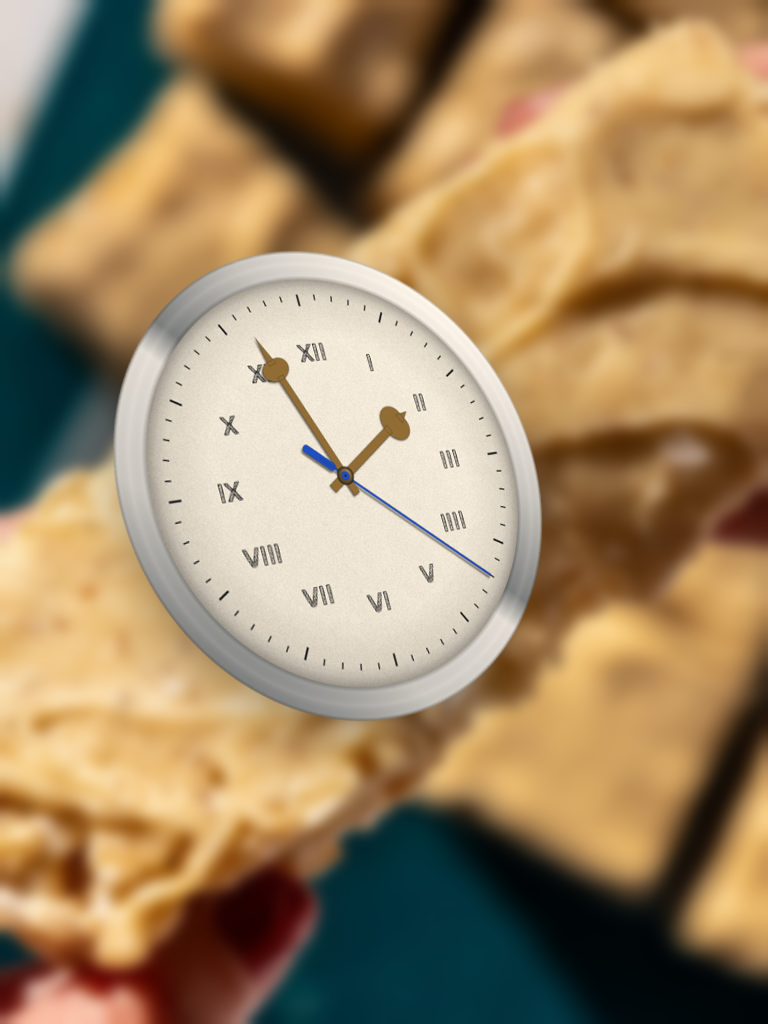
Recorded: h=1 m=56 s=22
